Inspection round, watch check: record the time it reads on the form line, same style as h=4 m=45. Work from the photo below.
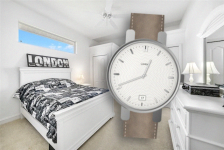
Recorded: h=12 m=41
